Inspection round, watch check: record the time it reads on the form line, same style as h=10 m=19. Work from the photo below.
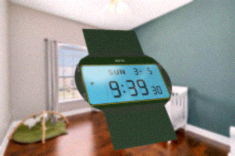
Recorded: h=9 m=39
